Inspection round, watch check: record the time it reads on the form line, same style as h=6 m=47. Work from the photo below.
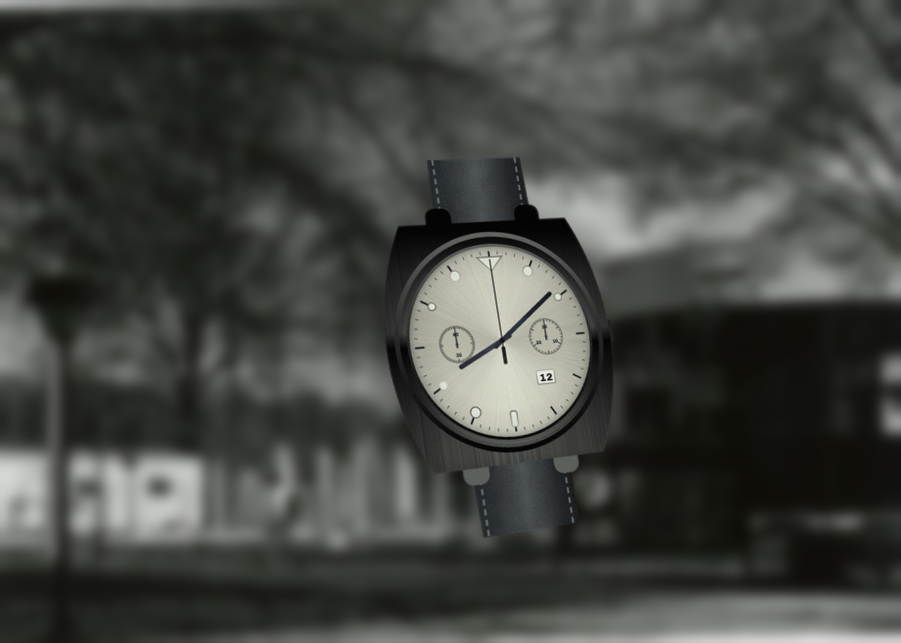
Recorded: h=8 m=9
